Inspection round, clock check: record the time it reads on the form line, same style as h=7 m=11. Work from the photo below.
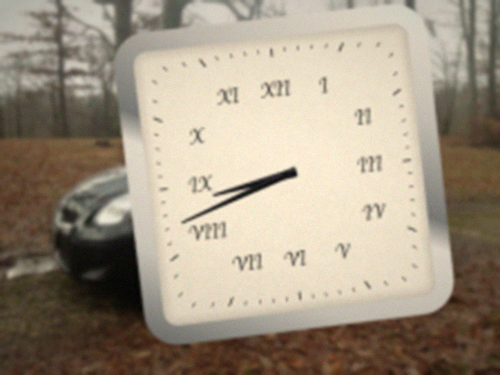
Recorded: h=8 m=42
